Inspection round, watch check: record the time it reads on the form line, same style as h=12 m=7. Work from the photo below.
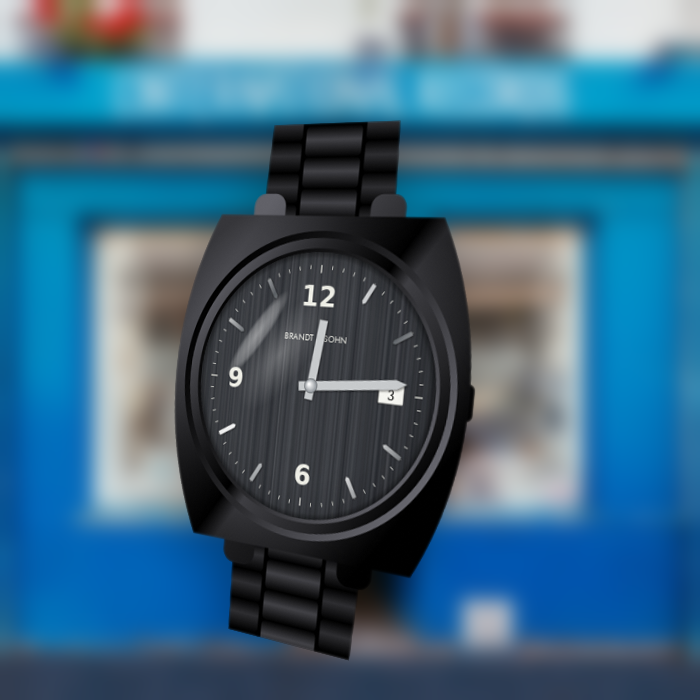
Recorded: h=12 m=14
